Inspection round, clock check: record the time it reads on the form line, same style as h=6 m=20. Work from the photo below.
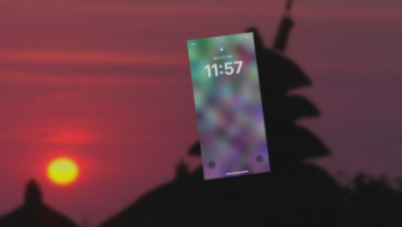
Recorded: h=11 m=57
